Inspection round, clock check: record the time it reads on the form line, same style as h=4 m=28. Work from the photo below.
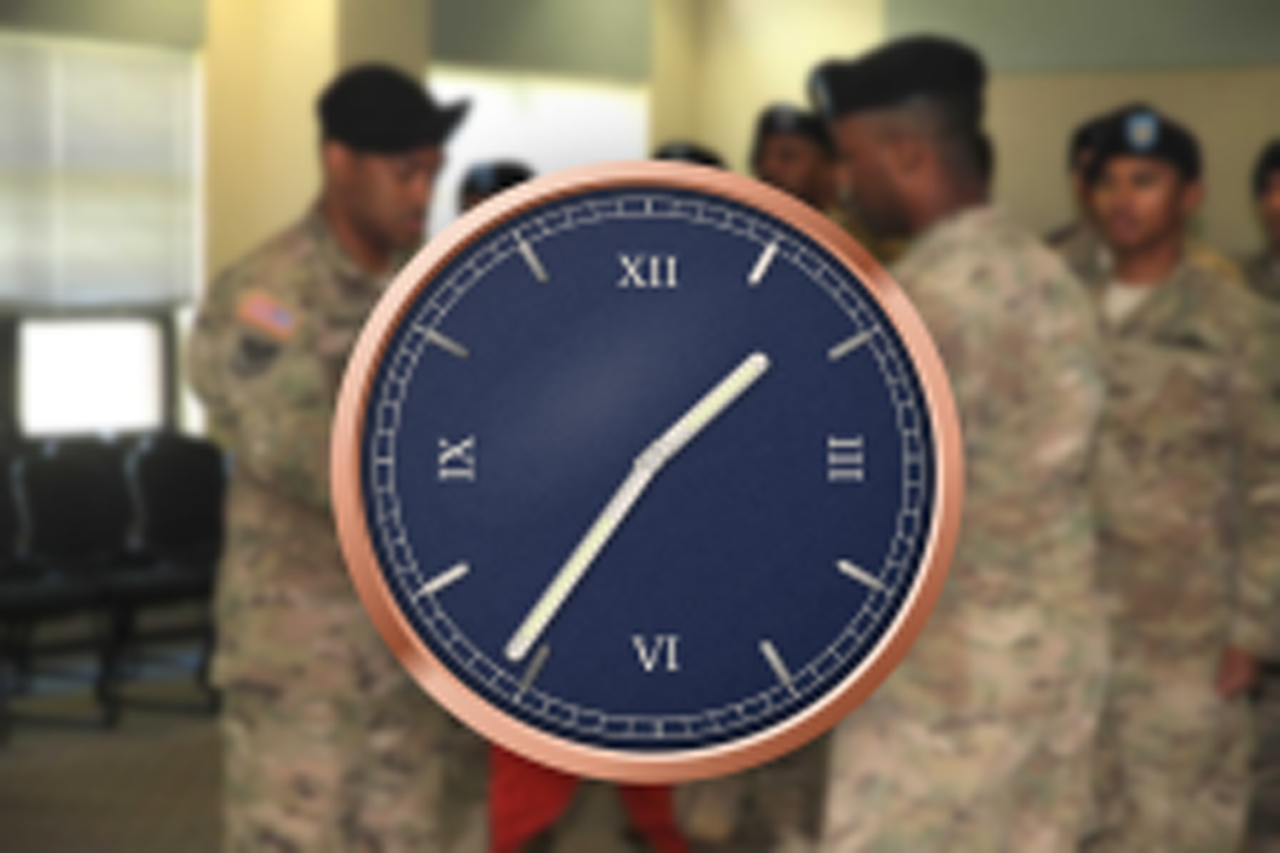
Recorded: h=1 m=36
